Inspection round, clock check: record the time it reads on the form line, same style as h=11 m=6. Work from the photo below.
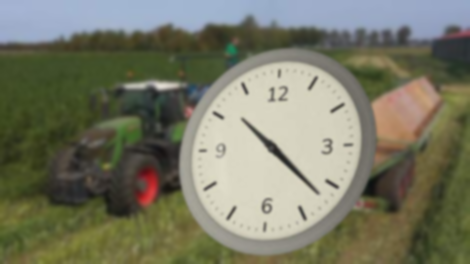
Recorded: h=10 m=22
